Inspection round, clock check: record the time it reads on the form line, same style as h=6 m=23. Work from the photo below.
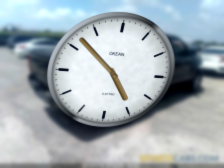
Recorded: h=4 m=52
